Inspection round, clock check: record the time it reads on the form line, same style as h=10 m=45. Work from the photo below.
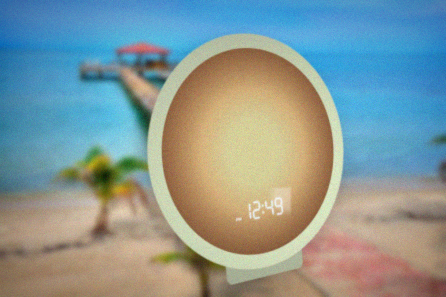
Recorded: h=12 m=49
